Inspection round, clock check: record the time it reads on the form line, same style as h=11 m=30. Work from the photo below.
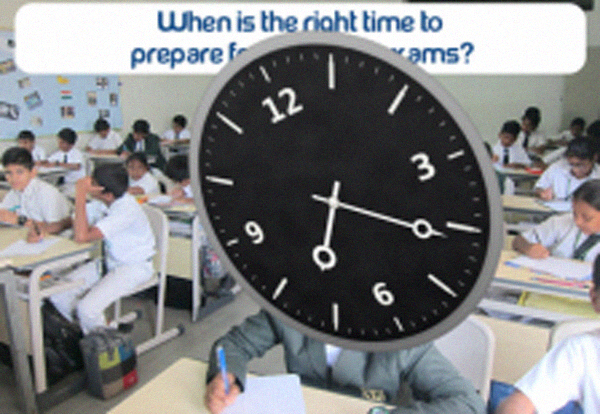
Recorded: h=7 m=21
